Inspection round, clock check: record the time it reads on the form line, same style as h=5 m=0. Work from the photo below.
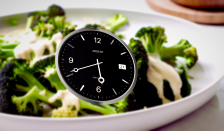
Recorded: h=5 m=41
